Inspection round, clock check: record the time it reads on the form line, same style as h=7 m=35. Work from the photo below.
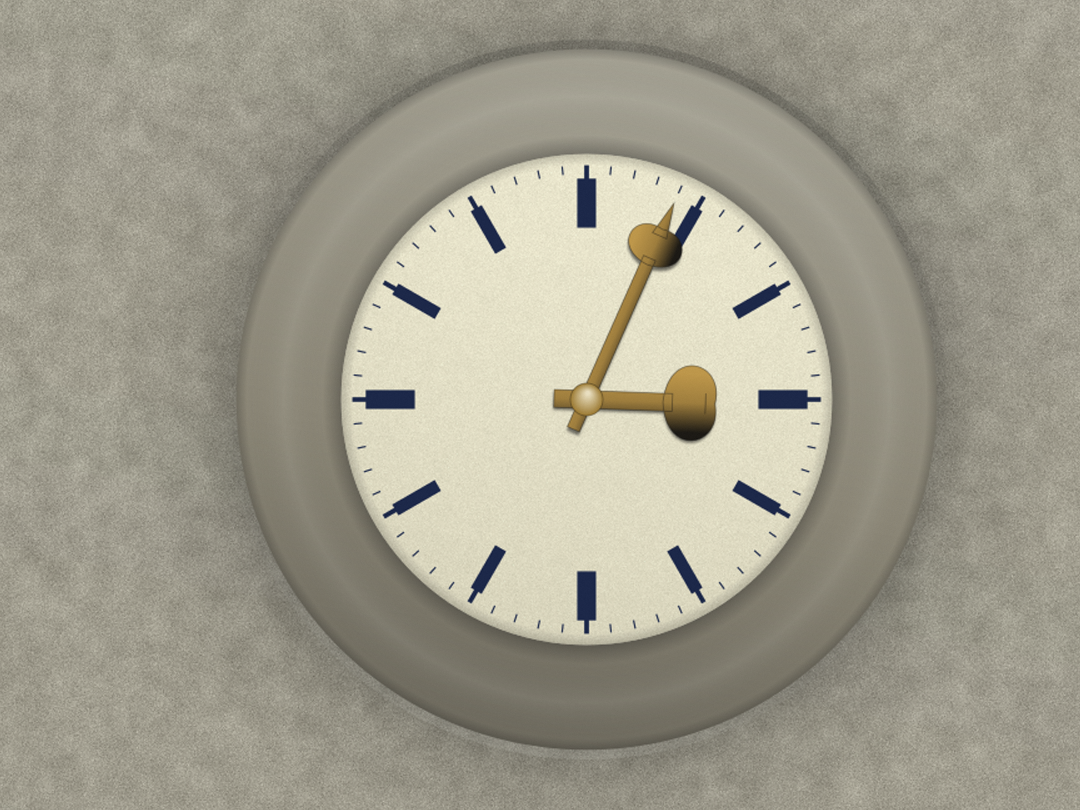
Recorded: h=3 m=4
